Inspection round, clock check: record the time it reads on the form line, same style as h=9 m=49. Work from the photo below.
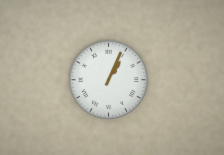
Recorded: h=1 m=4
